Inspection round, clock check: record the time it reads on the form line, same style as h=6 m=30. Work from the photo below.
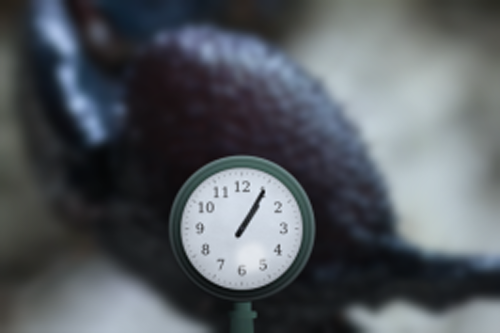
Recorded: h=1 m=5
